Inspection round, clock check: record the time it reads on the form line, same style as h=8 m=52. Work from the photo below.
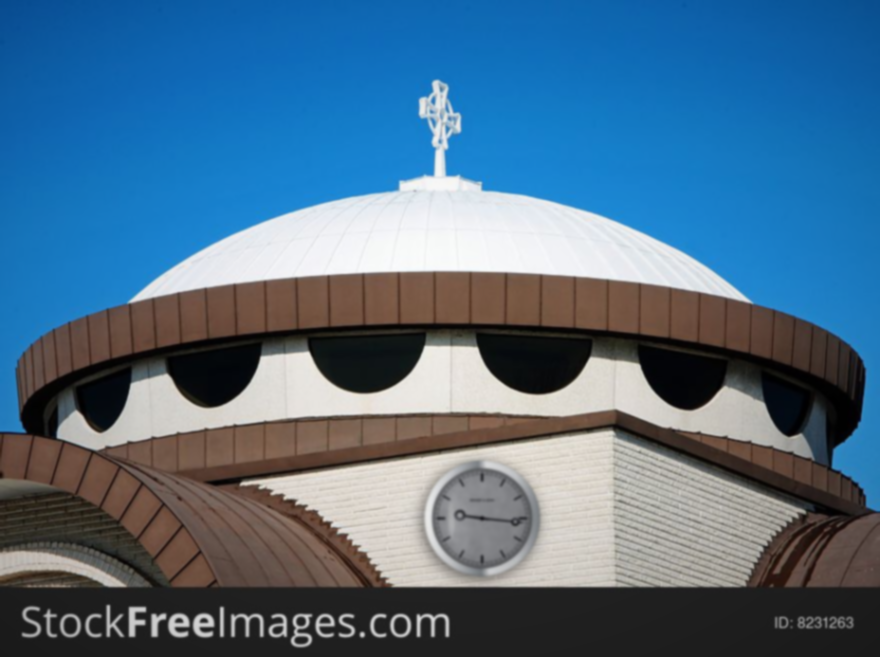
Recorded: h=9 m=16
